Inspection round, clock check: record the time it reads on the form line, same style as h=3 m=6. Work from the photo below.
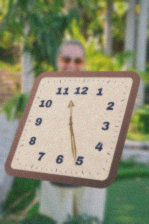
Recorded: h=11 m=26
